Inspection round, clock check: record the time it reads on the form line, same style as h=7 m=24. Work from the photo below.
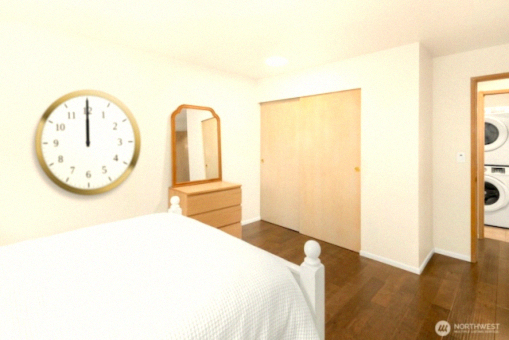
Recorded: h=12 m=0
